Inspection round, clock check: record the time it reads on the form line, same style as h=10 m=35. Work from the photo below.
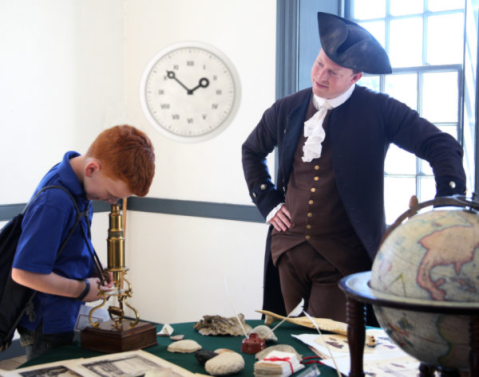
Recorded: h=1 m=52
